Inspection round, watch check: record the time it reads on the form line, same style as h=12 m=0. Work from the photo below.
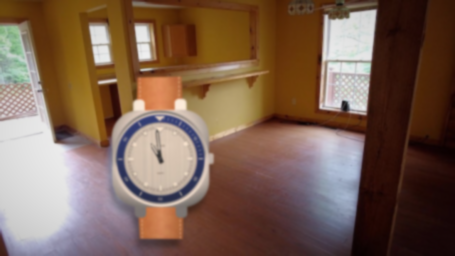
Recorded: h=10 m=59
